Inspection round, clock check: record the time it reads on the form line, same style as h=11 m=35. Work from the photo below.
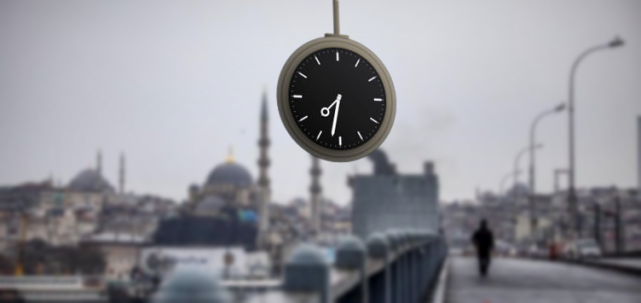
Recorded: h=7 m=32
